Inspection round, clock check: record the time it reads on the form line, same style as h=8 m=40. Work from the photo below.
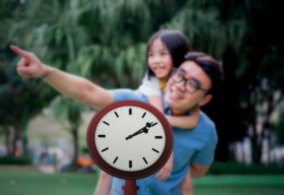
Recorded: h=2 m=9
